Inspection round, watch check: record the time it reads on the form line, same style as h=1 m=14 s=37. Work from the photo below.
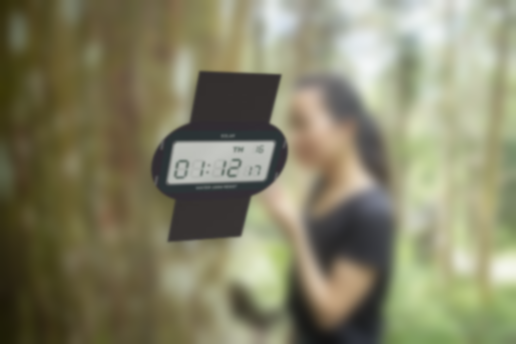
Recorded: h=1 m=12 s=17
